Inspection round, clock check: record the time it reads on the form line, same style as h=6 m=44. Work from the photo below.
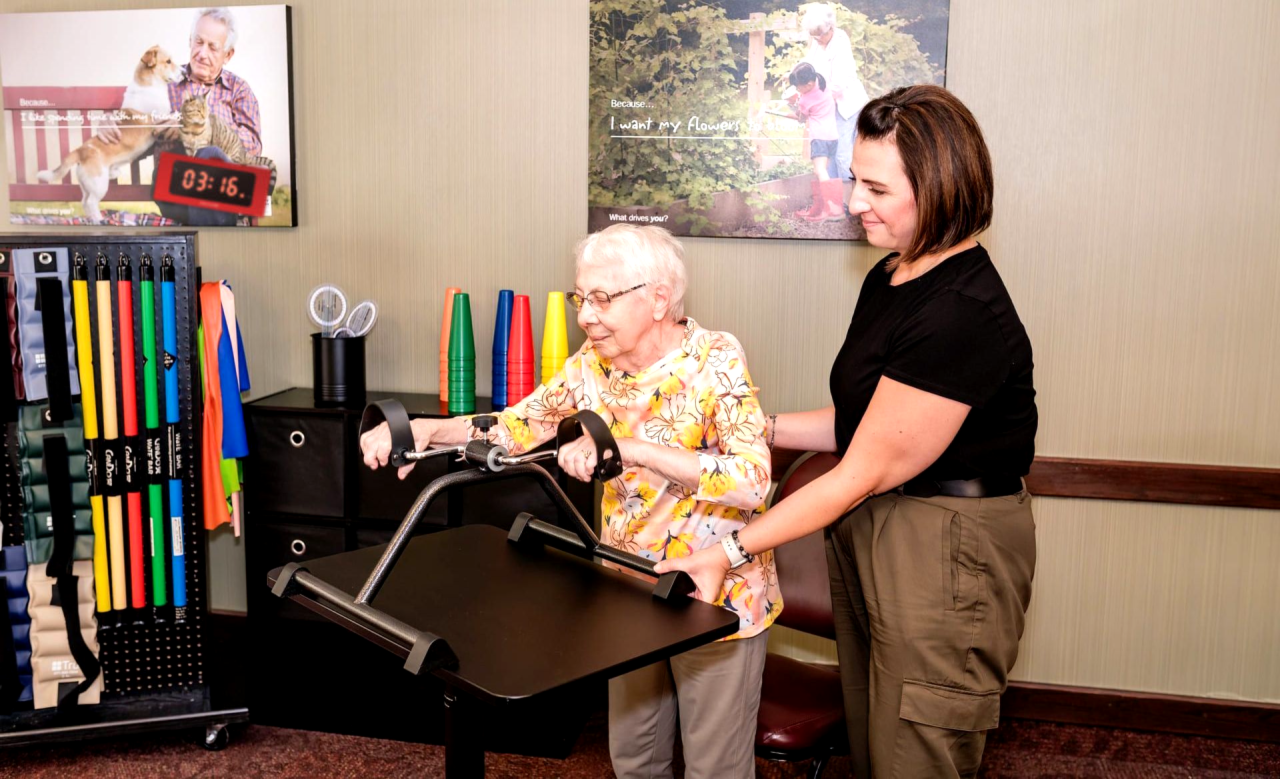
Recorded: h=3 m=16
